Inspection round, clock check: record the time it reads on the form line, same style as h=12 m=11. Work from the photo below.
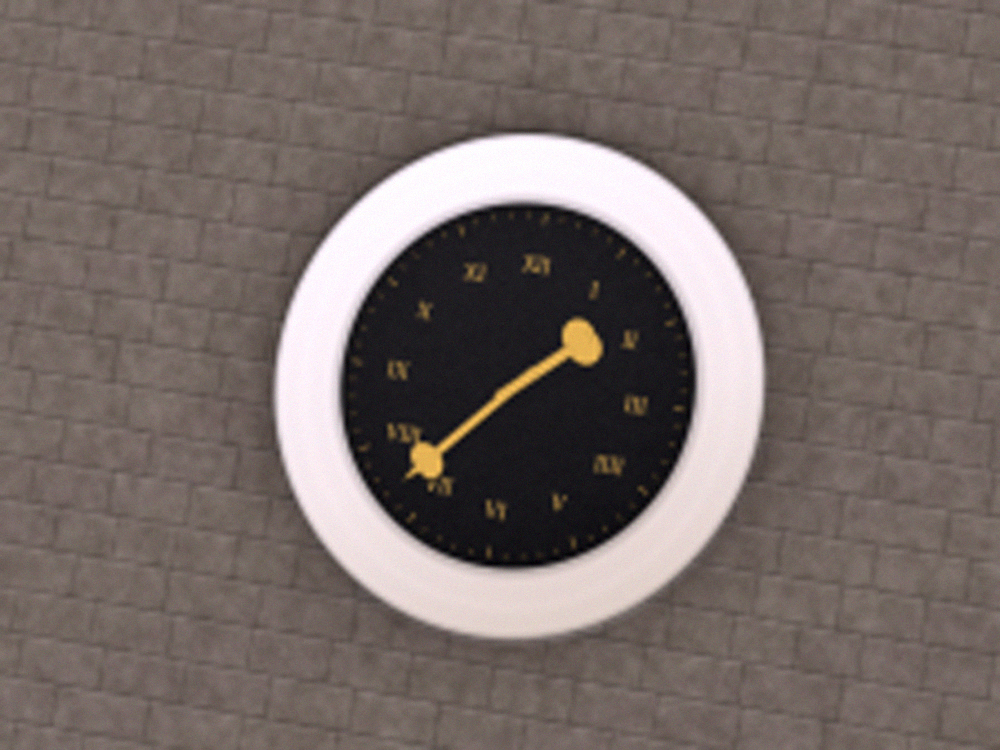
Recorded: h=1 m=37
